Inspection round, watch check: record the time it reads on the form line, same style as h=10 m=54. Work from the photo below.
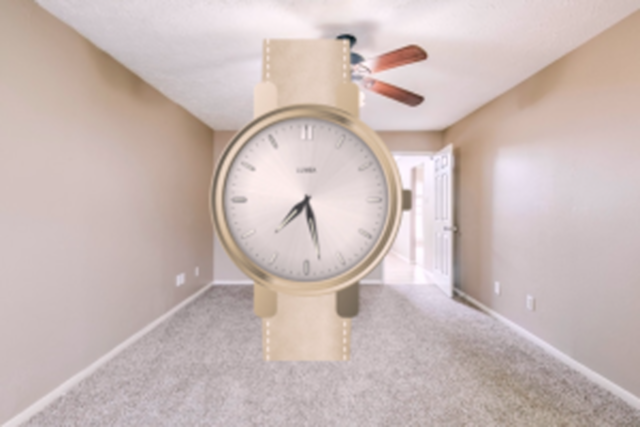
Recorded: h=7 m=28
